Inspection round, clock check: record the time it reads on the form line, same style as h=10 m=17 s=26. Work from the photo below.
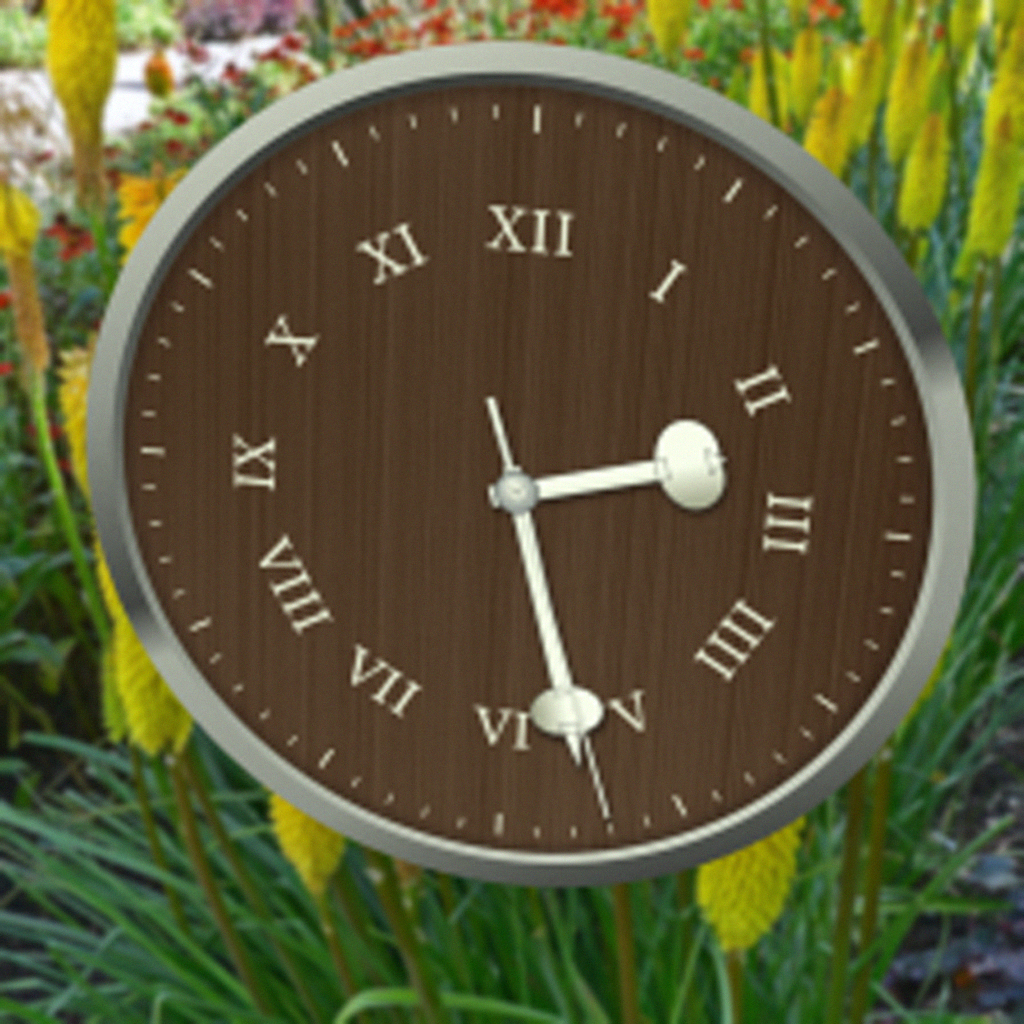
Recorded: h=2 m=27 s=27
